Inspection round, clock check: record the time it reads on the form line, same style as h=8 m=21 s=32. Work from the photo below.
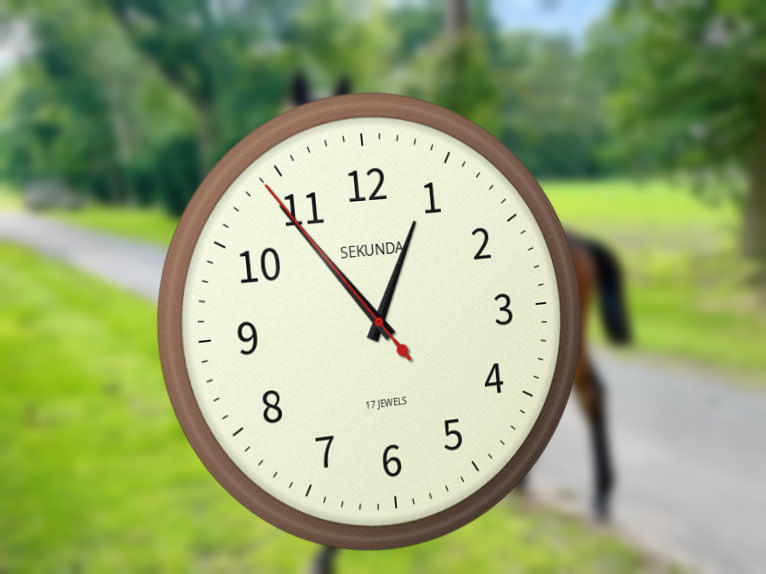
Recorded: h=12 m=53 s=54
